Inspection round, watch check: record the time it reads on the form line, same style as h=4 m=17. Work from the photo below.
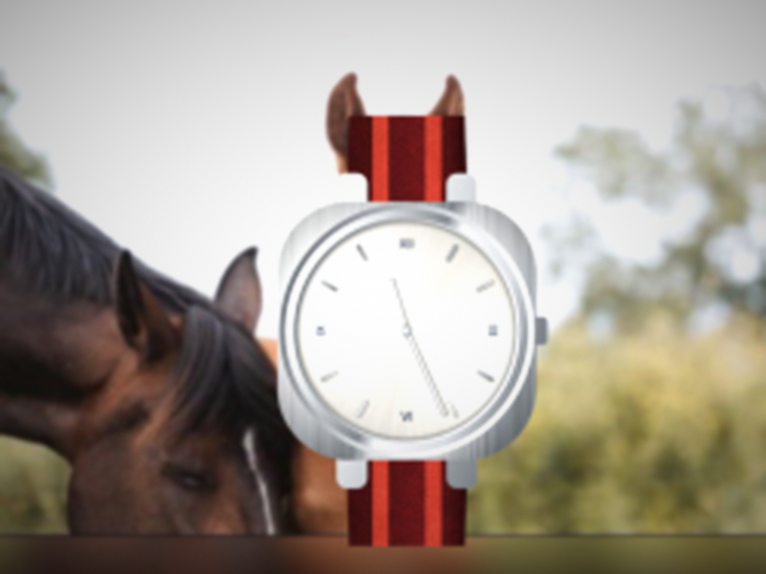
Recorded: h=11 m=26
